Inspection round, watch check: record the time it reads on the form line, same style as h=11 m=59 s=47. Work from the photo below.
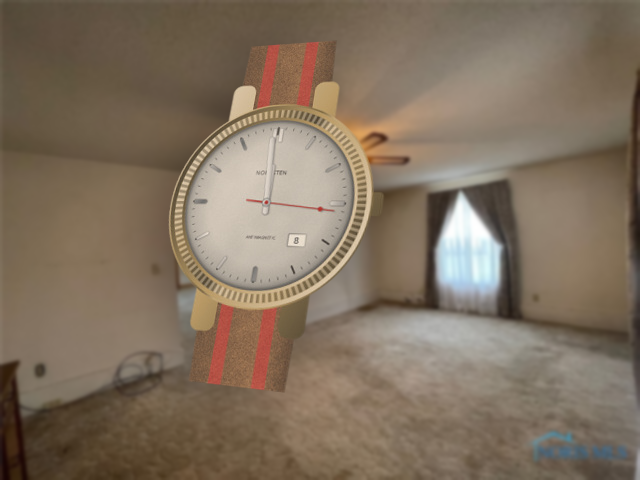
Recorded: h=11 m=59 s=16
